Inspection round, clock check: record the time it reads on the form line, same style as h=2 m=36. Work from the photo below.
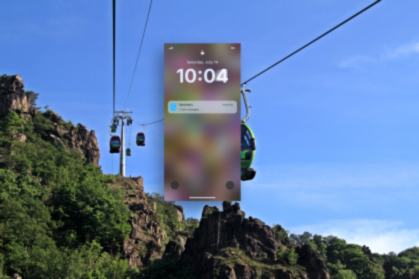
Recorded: h=10 m=4
